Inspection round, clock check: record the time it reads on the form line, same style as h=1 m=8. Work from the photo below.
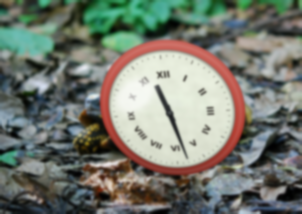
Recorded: h=11 m=28
